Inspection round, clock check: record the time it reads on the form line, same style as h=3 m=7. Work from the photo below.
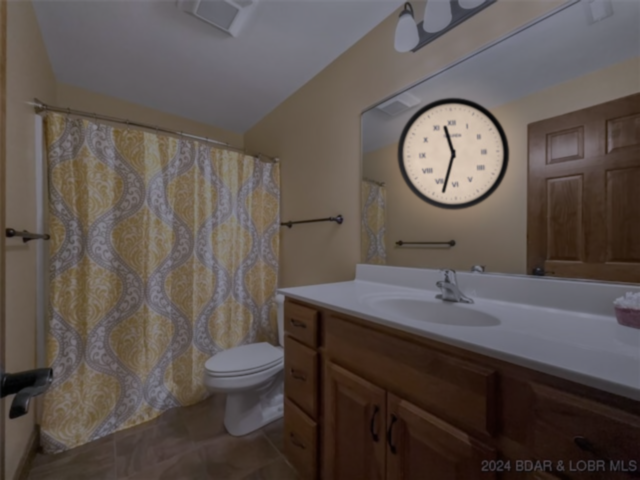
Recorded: h=11 m=33
